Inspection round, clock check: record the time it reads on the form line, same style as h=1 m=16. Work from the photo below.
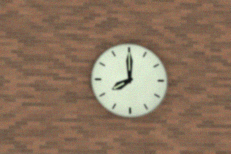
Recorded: h=8 m=0
